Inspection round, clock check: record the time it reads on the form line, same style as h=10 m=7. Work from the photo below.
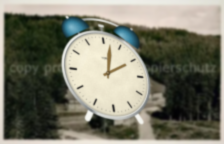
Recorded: h=2 m=2
